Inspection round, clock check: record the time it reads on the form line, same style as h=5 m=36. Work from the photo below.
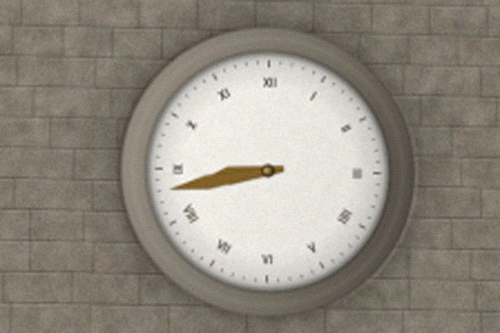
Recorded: h=8 m=43
